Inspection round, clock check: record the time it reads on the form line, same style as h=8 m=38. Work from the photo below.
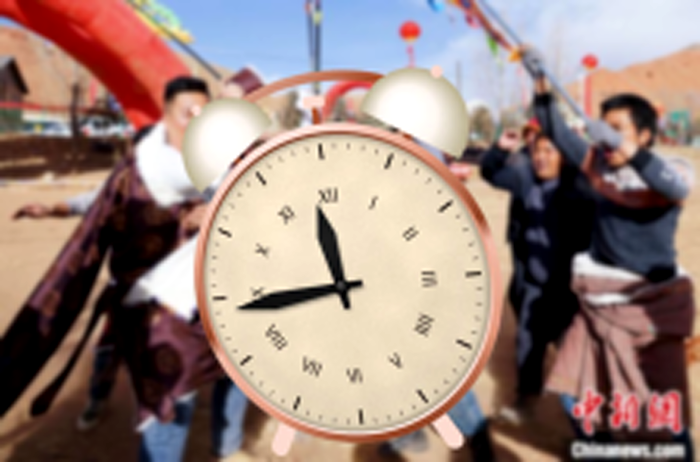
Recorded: h=11 m=44
